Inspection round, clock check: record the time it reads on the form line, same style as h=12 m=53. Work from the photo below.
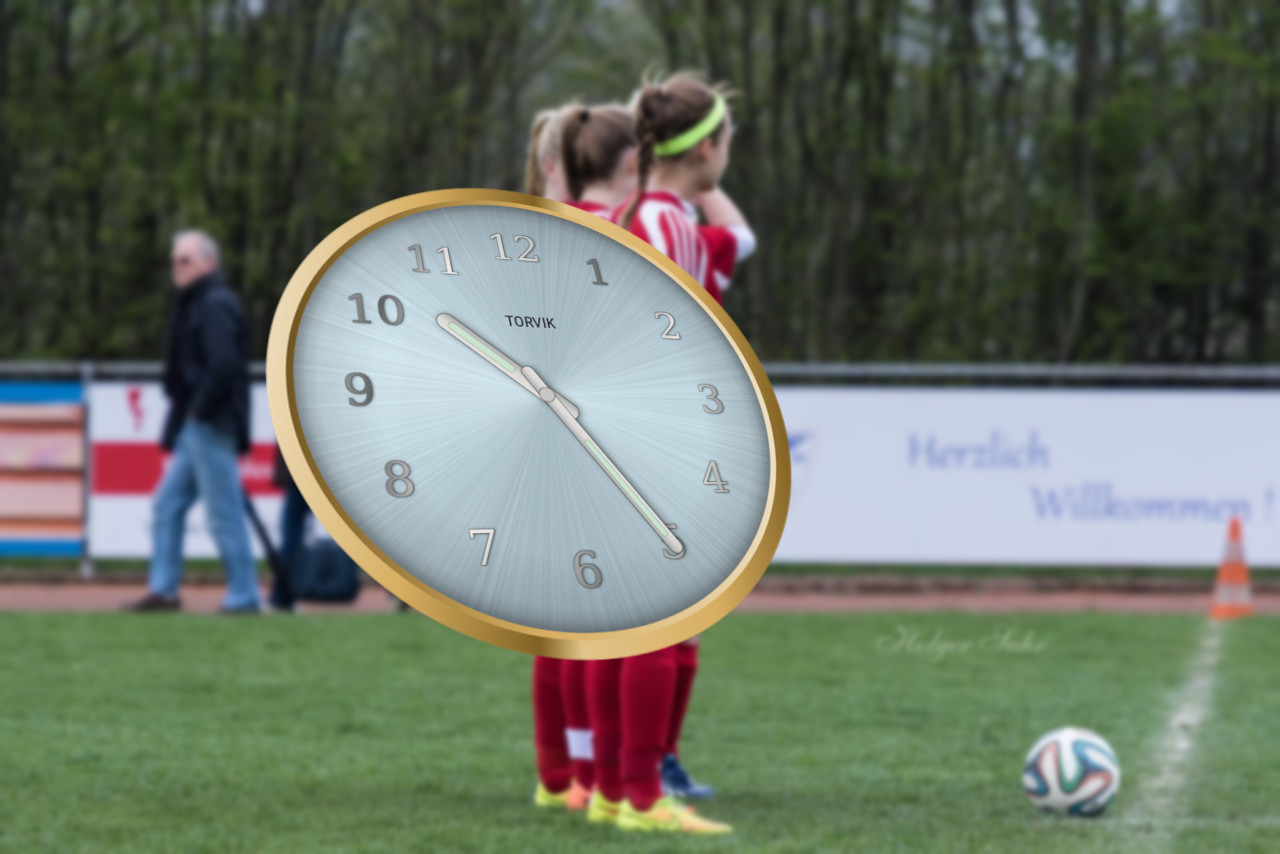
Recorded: h=10 m=25
